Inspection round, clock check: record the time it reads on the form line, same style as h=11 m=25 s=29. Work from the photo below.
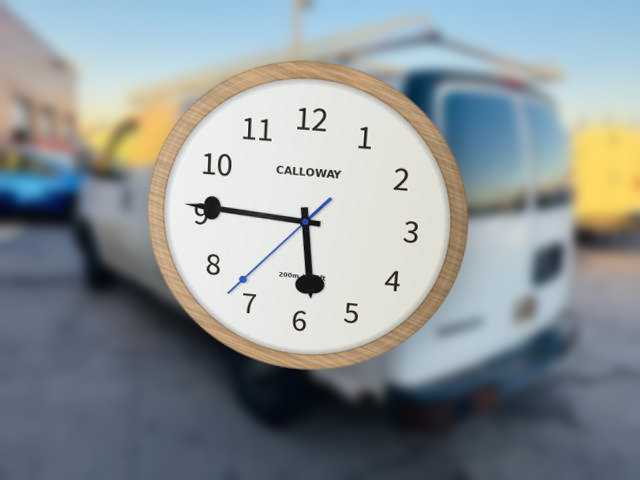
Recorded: h=5 m=45 s=37
